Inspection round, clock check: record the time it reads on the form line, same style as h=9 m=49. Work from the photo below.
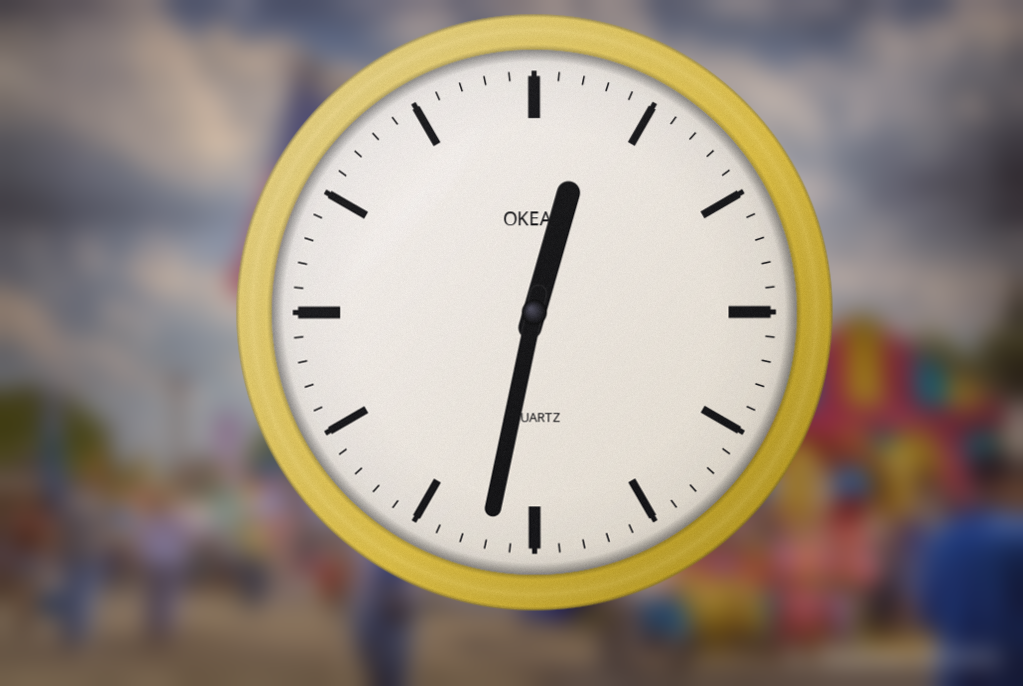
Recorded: h=12 m=32
